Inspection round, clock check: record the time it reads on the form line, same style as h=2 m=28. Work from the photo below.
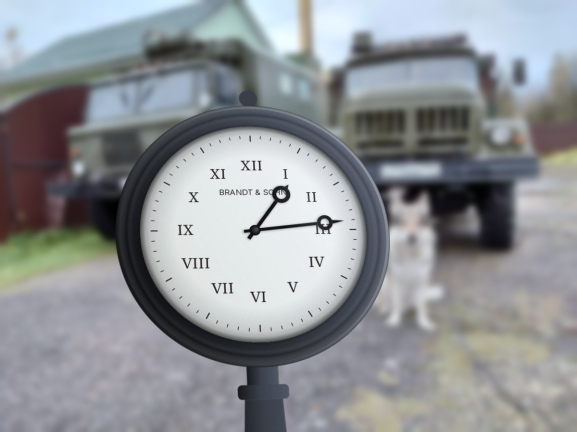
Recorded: h=1 m=14
